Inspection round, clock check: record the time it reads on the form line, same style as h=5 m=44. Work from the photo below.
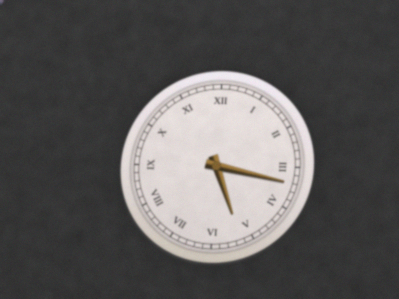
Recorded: h=5 m=17
